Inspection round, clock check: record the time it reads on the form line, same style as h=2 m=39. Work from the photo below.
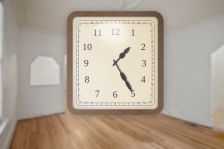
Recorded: h=1 m=25
